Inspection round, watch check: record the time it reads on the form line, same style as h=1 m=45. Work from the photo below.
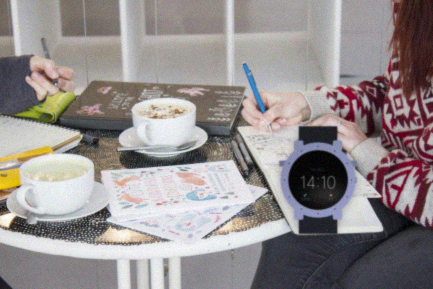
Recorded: h=14 m=10
